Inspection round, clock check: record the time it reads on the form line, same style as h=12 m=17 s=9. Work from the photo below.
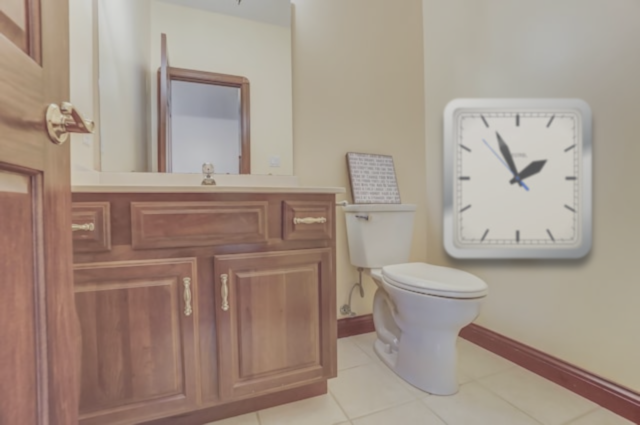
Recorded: h=1 m=55 s=53
